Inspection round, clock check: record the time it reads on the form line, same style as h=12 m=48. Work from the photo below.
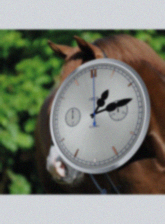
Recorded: h=1 m=13
